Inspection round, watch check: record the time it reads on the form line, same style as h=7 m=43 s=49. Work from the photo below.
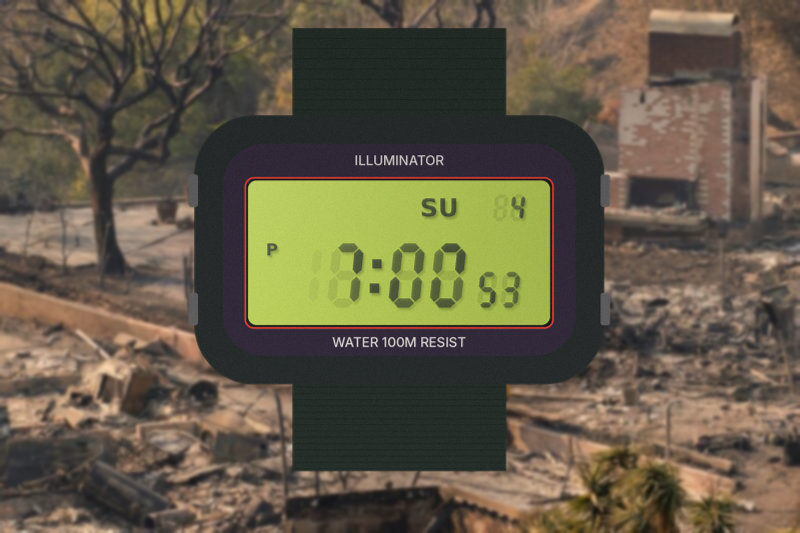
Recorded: h=7 m=0 s=53
